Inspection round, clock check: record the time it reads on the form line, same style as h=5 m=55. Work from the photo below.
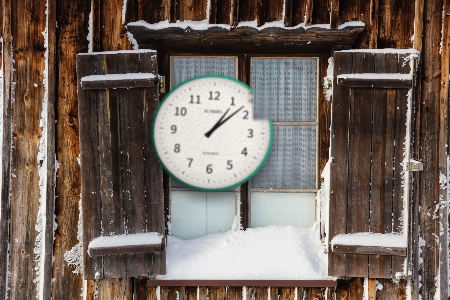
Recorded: h=1 m=8
